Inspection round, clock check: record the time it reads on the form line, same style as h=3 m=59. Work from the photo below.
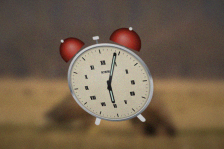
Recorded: h=6 m=4
